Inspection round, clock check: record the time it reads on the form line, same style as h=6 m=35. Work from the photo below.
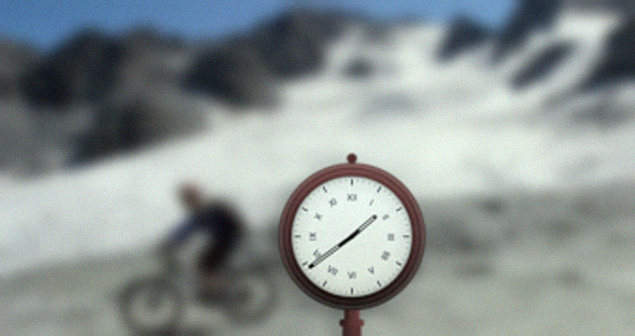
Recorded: h=1 m=39
